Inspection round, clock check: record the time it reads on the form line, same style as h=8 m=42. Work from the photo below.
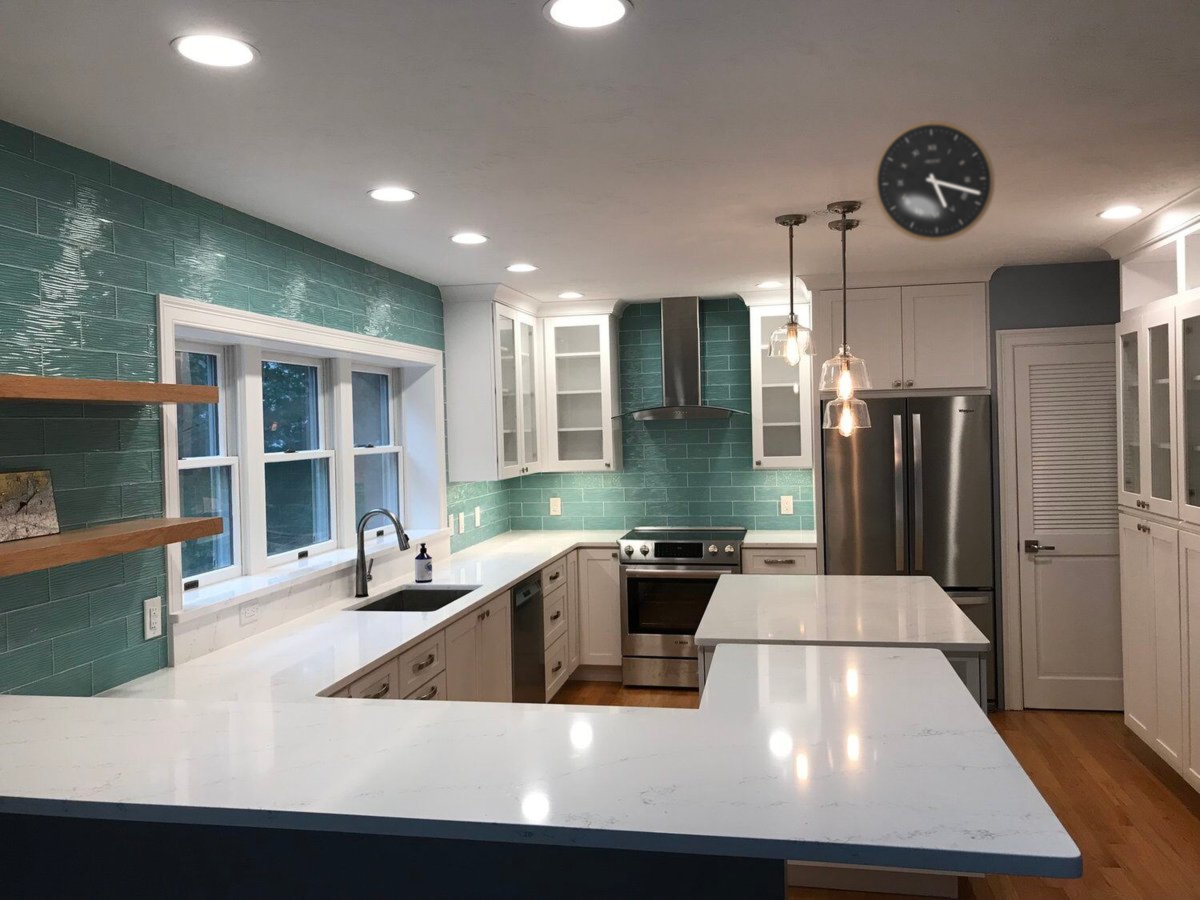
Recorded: h=5 m=18
